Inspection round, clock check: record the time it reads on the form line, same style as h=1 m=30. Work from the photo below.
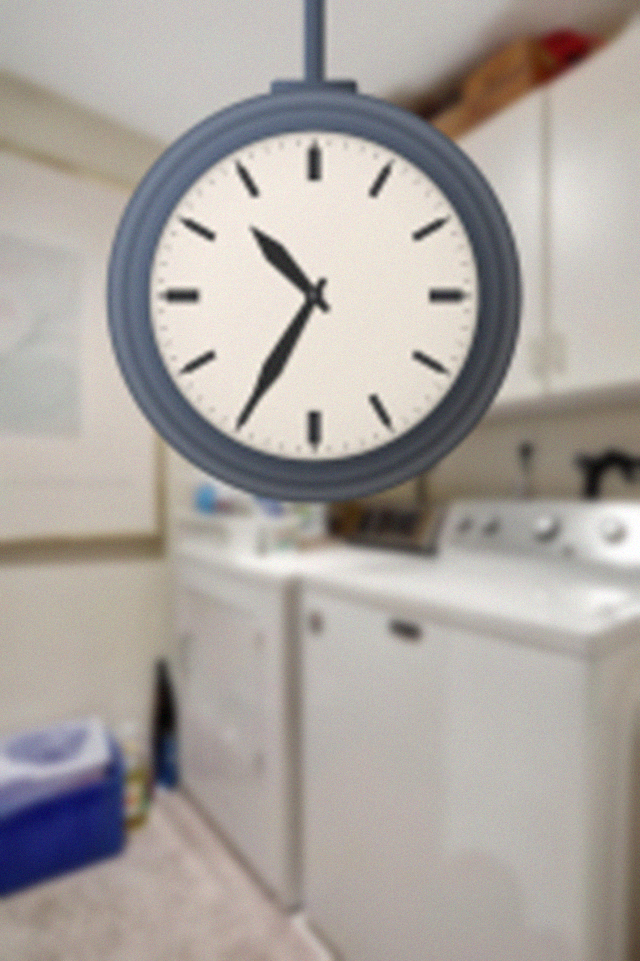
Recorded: h=10 m=35
